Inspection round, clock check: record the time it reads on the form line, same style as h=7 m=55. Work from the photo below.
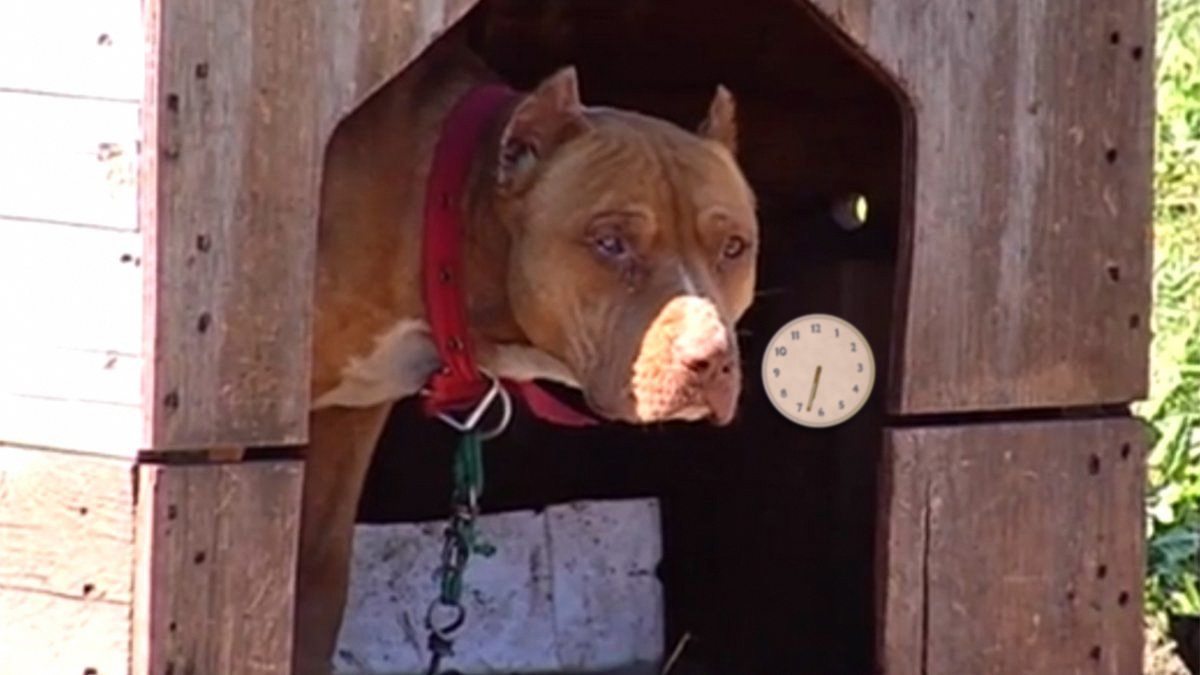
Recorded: h=6 m=33
